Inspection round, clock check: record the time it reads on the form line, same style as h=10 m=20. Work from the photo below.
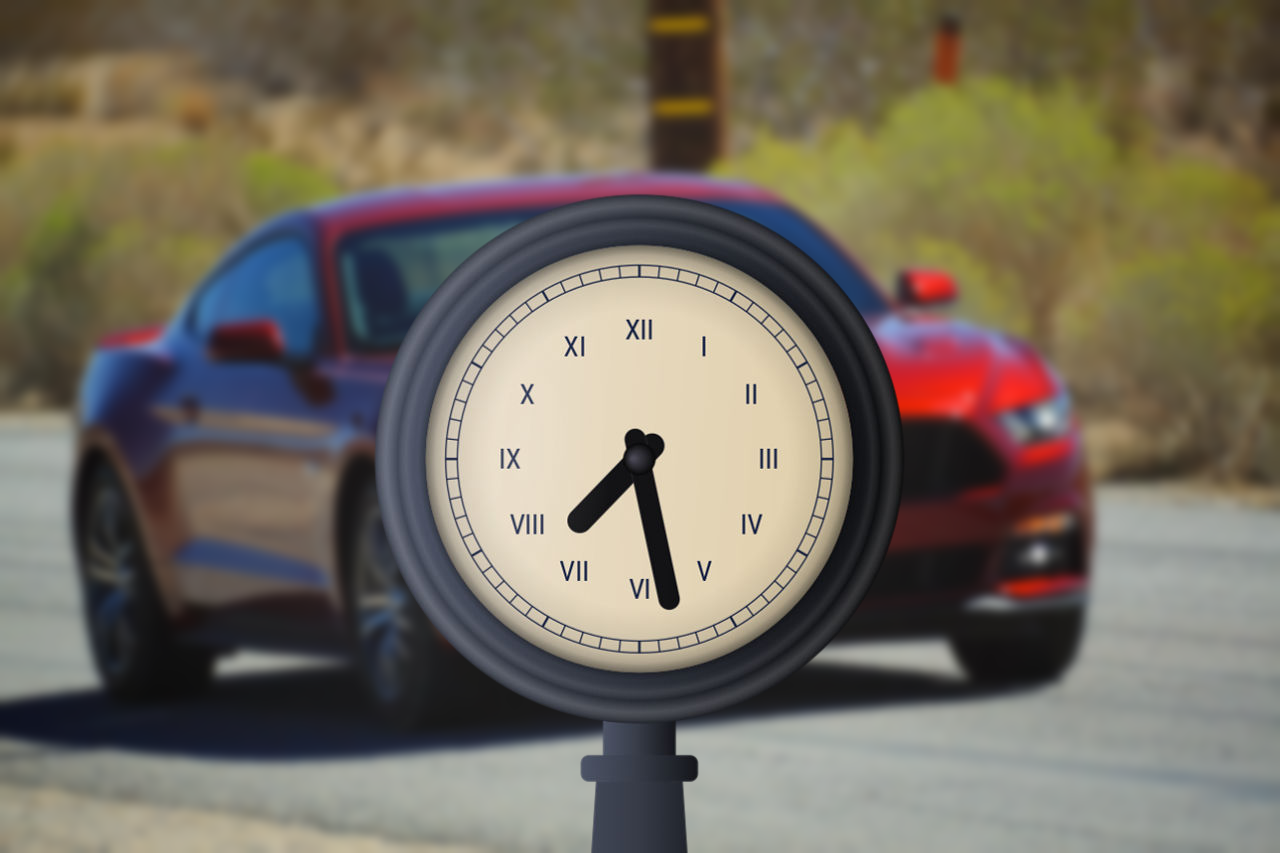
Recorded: h=7 m=28
